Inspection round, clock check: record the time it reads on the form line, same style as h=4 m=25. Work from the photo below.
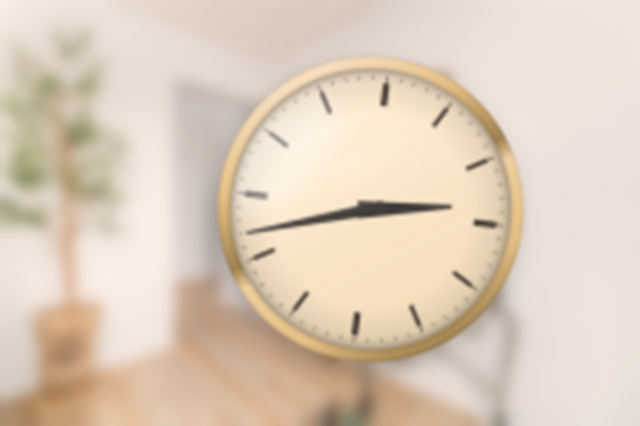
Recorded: h=2 m=42
